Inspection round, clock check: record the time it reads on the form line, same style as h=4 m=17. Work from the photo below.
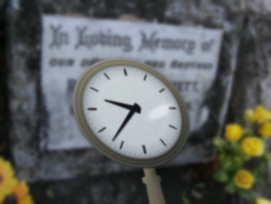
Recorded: h=9 m=37
